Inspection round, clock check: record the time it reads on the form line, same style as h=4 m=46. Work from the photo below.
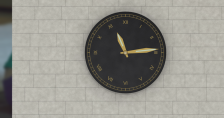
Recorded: h=11 m=14
